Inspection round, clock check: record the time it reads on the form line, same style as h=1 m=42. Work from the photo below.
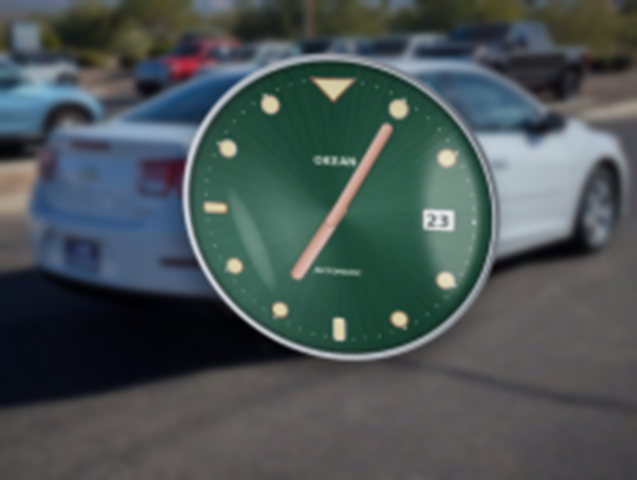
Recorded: h=7 m=5
